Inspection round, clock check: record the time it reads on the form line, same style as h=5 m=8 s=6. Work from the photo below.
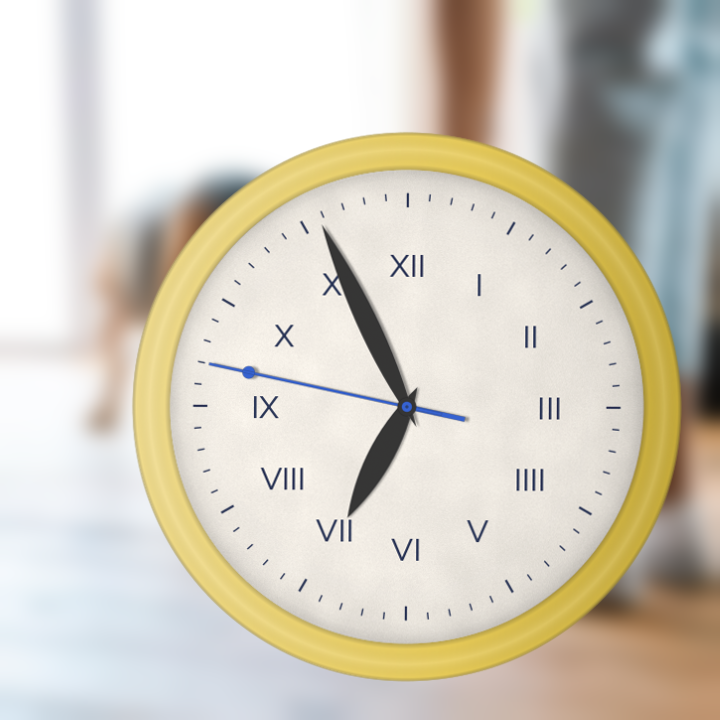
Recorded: h=6 m=55 s=47
